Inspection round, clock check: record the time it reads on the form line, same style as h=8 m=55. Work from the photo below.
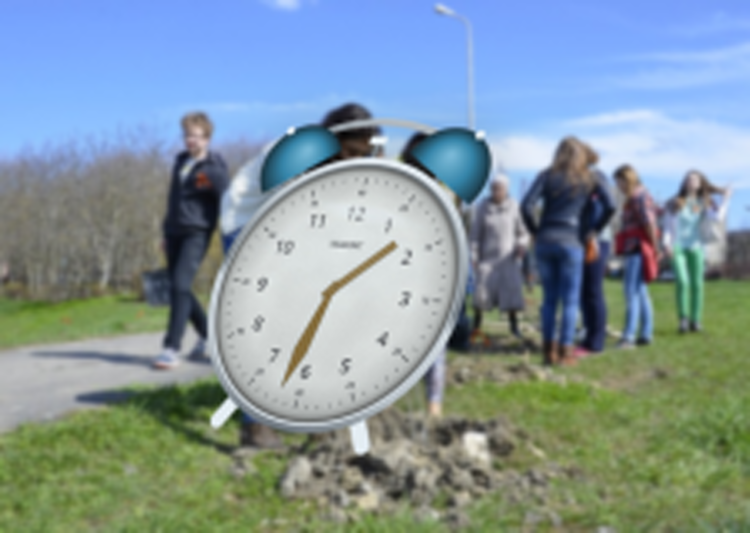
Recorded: h=1 m=32
